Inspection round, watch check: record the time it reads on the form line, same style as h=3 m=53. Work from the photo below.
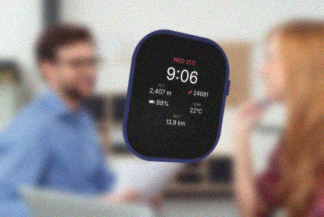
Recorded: h=9 m=6
